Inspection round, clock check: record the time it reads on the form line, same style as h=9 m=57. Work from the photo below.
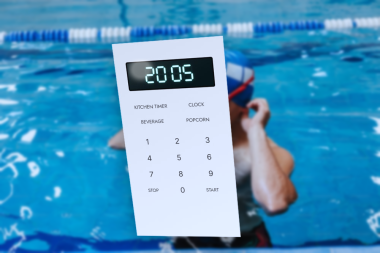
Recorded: h=20 m=5
